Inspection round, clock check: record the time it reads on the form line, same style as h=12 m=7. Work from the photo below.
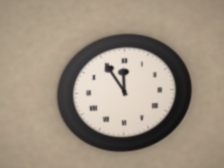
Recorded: h=11 m=55
